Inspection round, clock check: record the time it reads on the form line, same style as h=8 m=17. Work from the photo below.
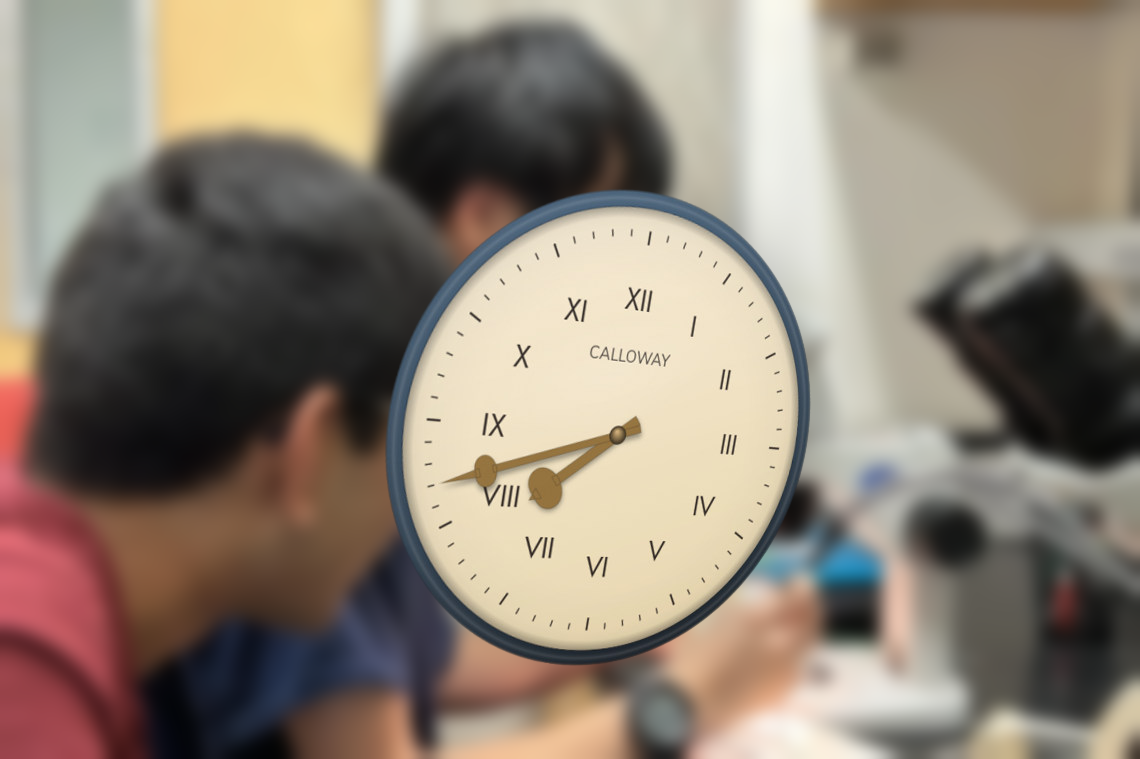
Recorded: h=7 m=42
